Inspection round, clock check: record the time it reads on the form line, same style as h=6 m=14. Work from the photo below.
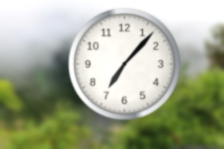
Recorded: h=7 m=7
